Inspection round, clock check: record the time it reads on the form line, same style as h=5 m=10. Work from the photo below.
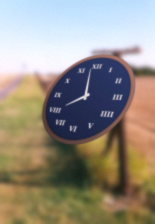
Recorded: h=7 m=58
